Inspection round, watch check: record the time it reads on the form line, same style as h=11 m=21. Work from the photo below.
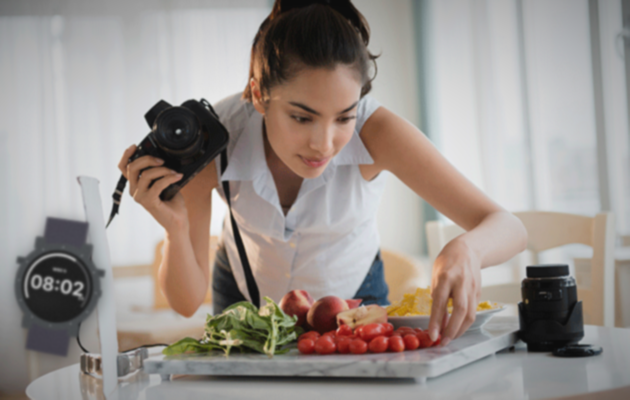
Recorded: h=8 m=2
